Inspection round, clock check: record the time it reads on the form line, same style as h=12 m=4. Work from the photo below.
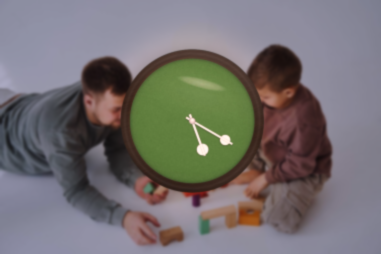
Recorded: h=5 m=20
